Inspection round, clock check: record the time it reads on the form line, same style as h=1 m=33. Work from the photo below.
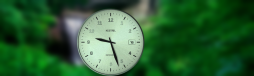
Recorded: h=9 m=27
